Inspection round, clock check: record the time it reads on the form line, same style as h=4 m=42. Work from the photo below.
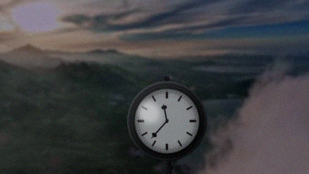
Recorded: h=11 m=37
